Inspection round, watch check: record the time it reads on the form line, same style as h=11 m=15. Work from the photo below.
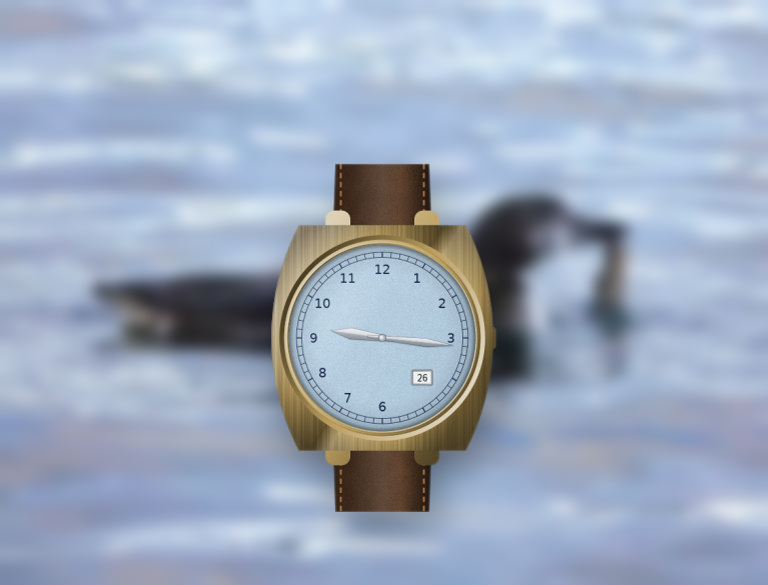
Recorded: h=9 m=16
